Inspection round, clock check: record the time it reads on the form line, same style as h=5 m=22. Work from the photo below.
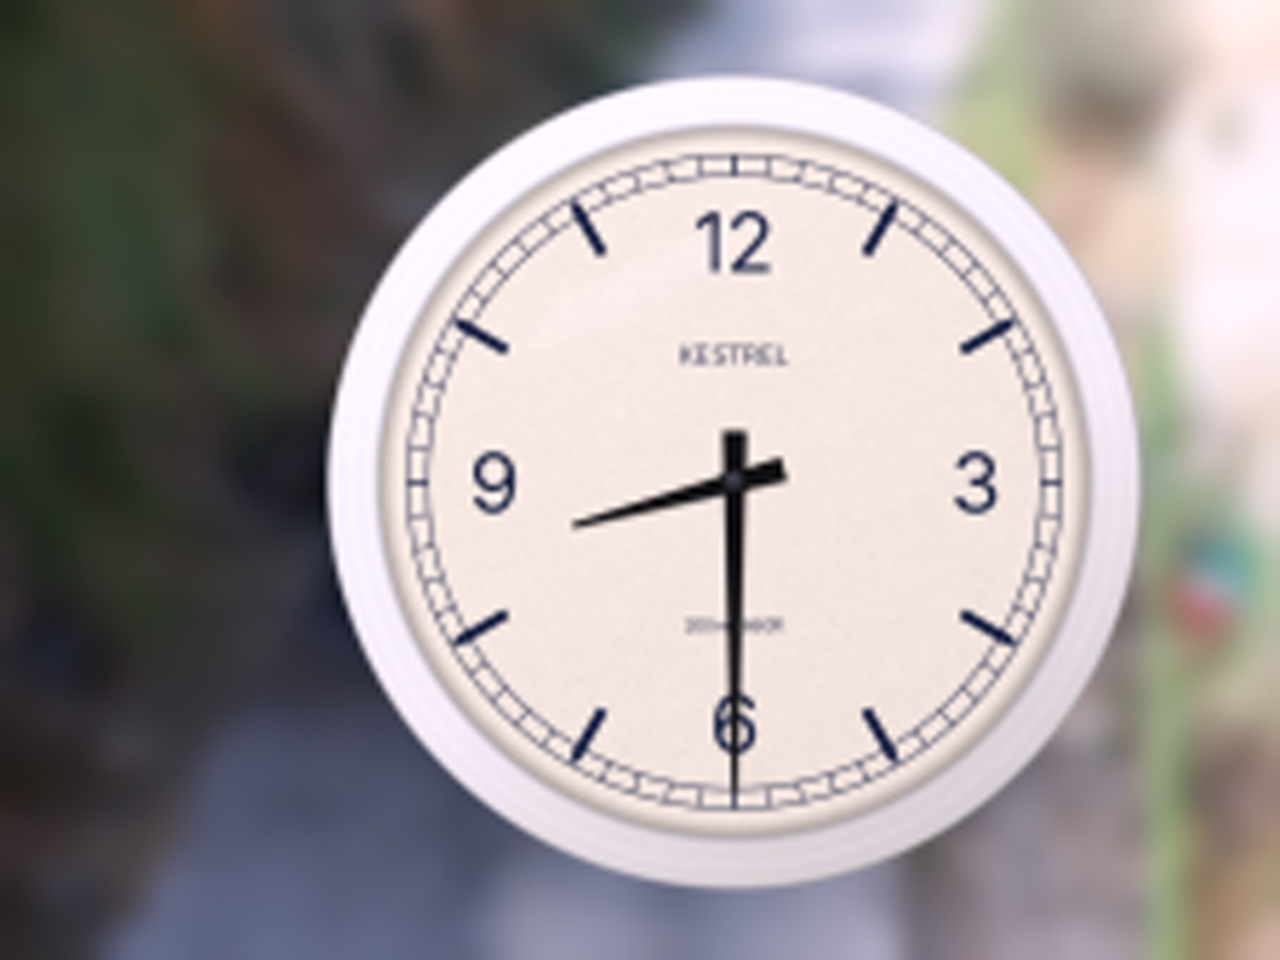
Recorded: h=8 m=30
